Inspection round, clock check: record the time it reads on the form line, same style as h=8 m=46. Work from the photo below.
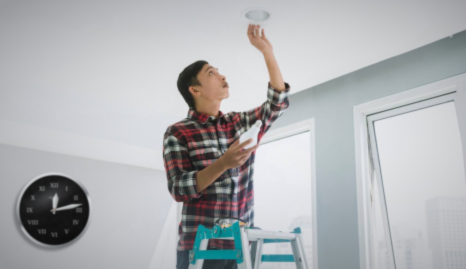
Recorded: h=12 m=13
